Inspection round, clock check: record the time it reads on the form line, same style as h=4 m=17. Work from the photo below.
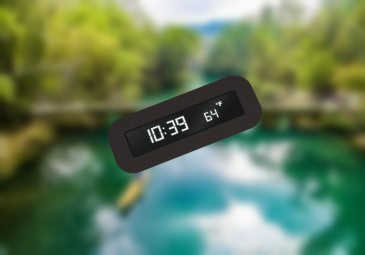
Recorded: h=10 m=39
